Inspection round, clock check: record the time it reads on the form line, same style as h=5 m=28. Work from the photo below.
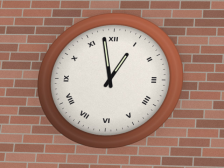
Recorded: h=12 m=58
